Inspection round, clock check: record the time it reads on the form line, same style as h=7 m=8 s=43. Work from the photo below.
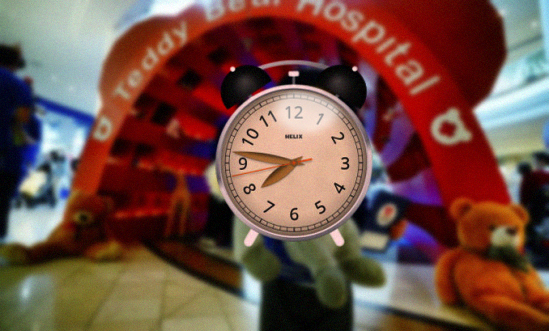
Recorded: h=7 m=46 s=43
